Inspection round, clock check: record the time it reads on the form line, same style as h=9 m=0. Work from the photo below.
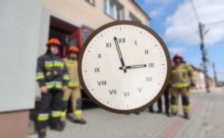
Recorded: h=2 m=58
